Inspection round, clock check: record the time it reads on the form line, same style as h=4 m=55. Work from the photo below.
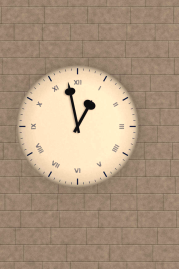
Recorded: h=12 m=58
